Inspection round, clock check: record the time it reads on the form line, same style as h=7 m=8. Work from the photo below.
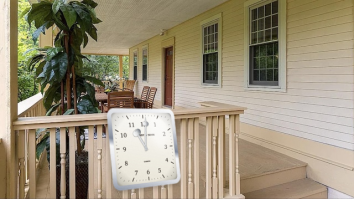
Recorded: h=11 m=1
